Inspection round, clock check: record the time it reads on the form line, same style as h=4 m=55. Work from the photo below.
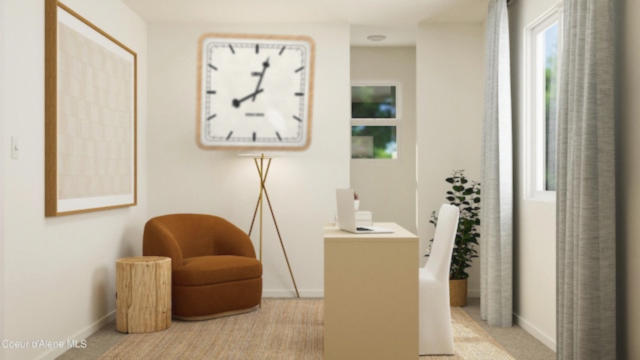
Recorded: h=8 m=3
